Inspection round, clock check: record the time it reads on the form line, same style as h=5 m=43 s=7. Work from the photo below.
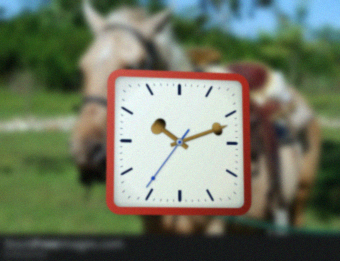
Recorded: h=10 m=11 s=36
